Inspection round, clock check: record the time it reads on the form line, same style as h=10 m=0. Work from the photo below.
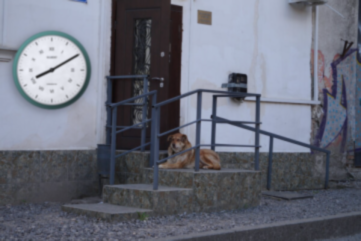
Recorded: h=8 m=10
